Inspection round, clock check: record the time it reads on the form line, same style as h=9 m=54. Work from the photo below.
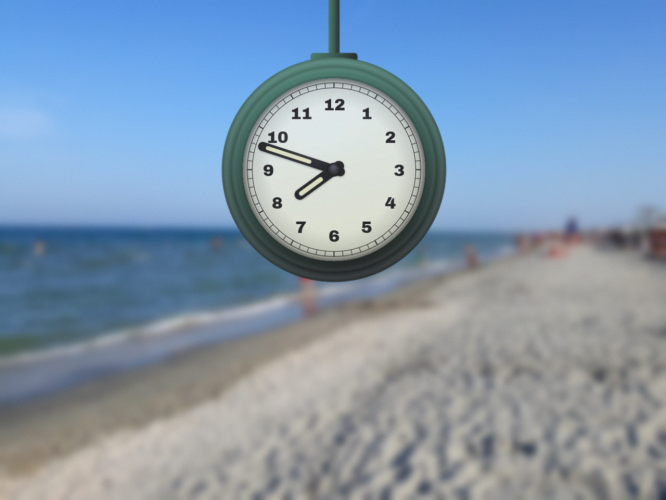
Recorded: h=7 m=48
